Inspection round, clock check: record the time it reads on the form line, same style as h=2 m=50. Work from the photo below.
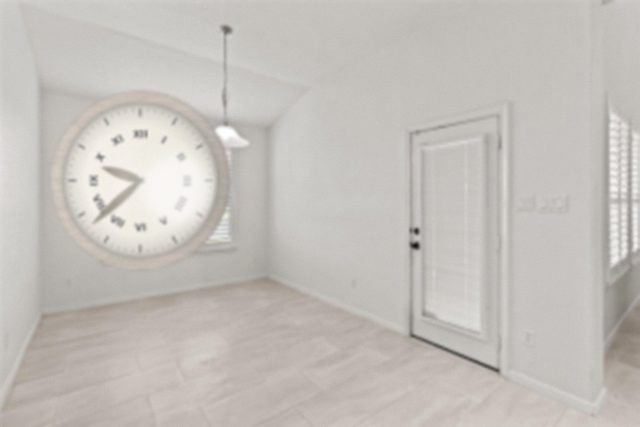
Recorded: h=9 m=38
